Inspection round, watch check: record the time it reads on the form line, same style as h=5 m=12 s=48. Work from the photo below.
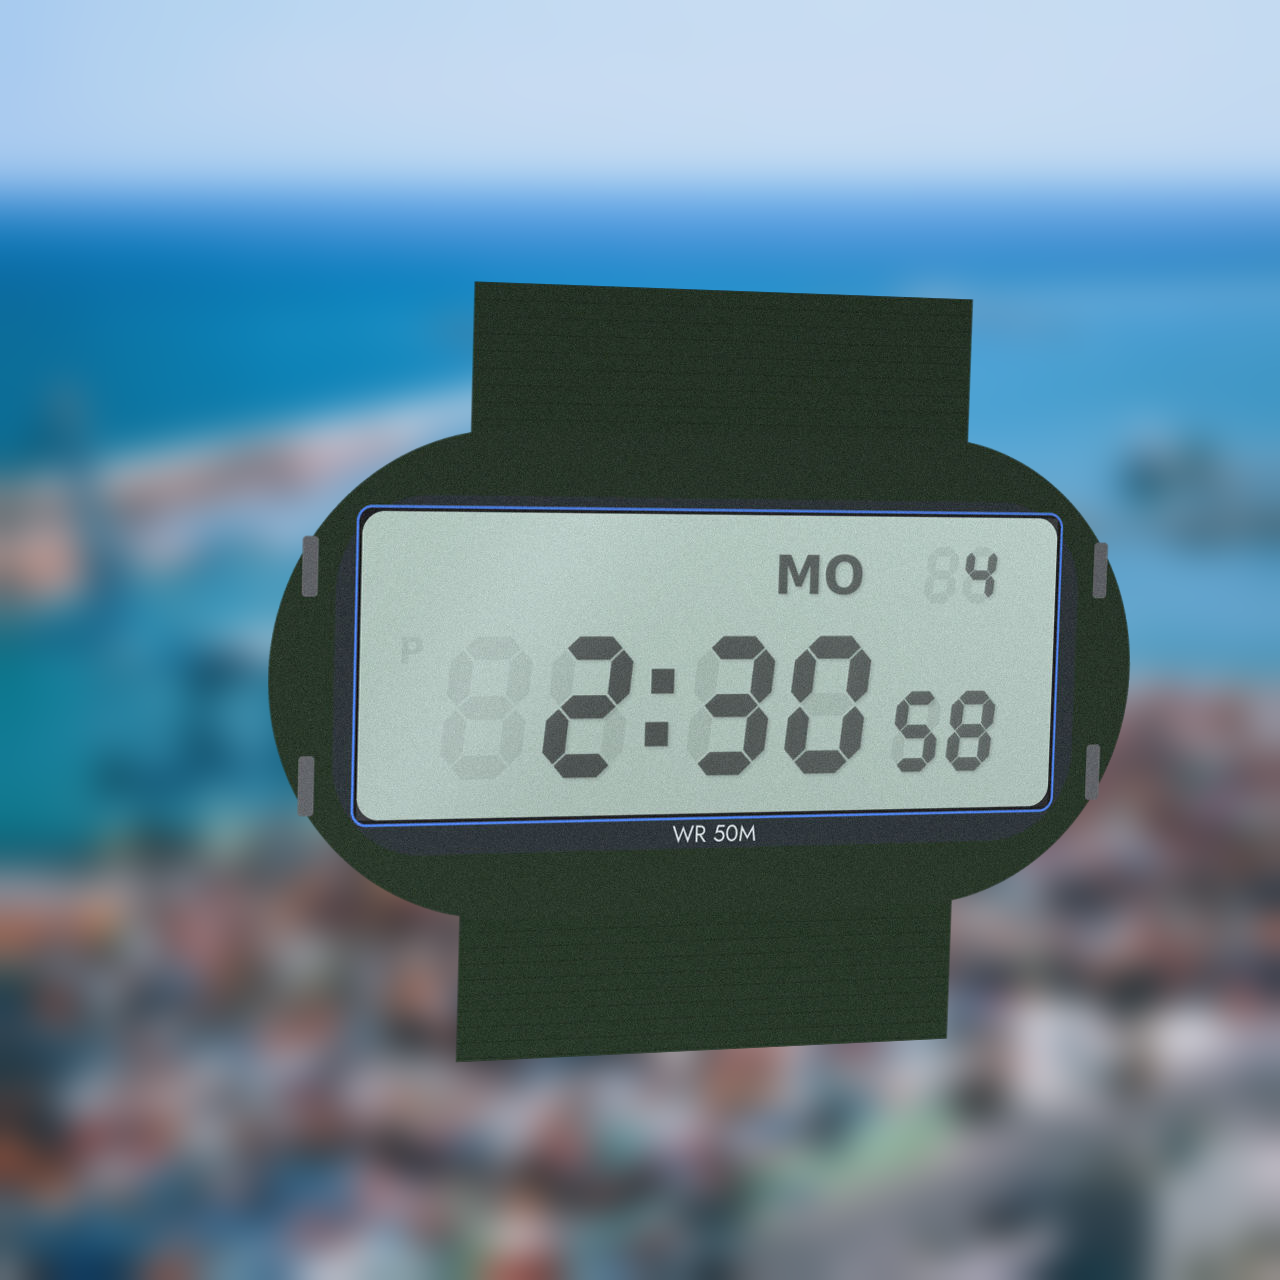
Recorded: h=2 m=30 s=58
